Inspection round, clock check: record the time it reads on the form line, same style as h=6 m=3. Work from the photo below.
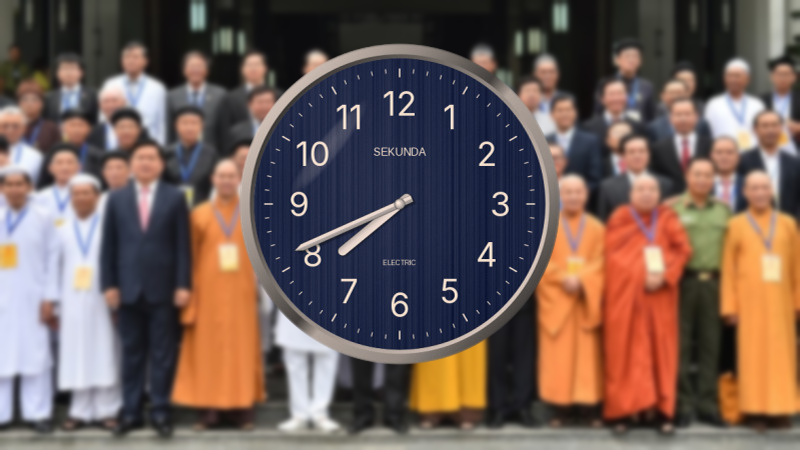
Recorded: h=7 m=41
